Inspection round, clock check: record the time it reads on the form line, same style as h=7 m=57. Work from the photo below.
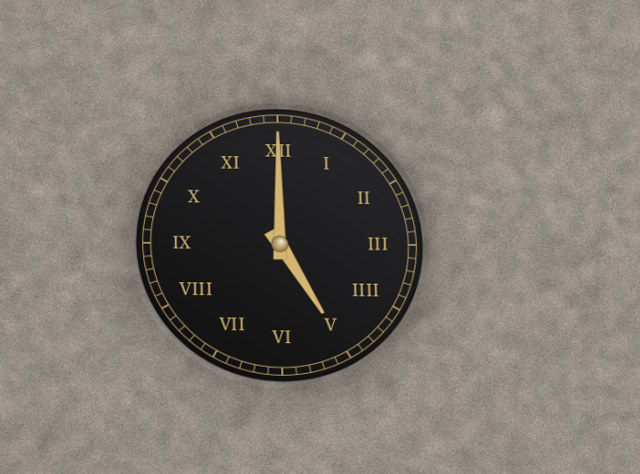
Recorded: h=5 m=0
